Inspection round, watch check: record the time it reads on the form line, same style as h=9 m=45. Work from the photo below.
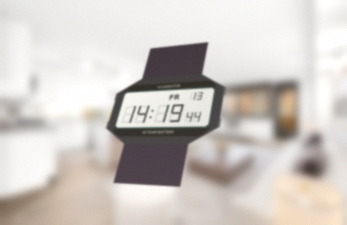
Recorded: h=14 m=19
